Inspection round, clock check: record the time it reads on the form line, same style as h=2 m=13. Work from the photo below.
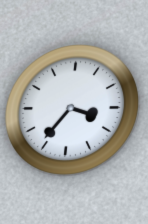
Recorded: h=3 m=36
